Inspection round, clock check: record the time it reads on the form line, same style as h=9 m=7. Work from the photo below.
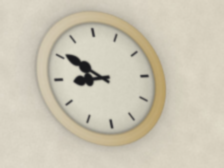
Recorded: h=8 m=51
